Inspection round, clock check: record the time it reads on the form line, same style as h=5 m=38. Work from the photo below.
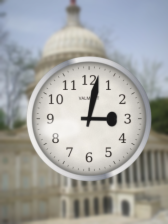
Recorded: h=3 m=2
